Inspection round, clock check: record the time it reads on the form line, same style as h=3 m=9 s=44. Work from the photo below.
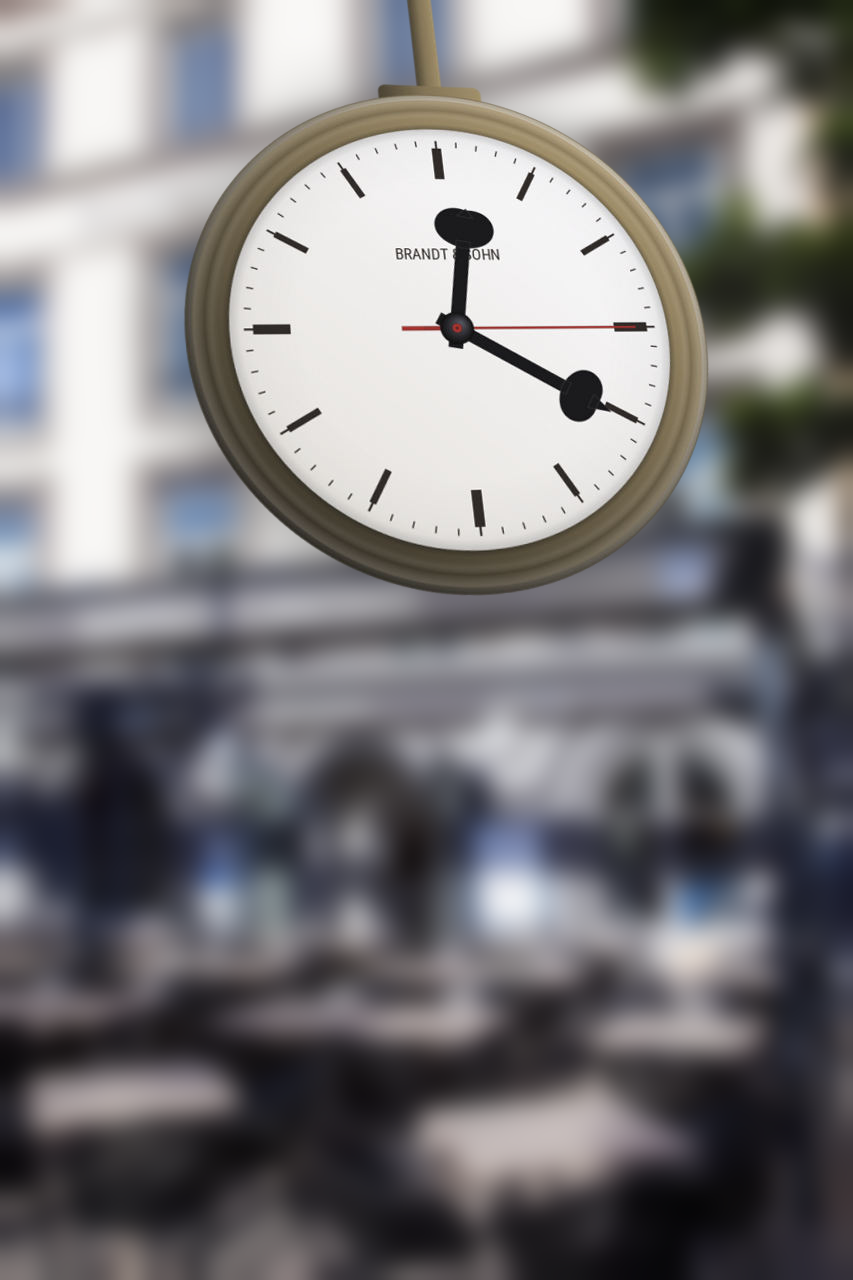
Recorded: h=12 m=20 s=15
